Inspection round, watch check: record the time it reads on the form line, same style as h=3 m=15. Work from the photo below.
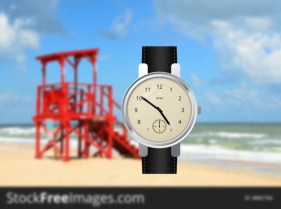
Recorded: h=4 m=51
